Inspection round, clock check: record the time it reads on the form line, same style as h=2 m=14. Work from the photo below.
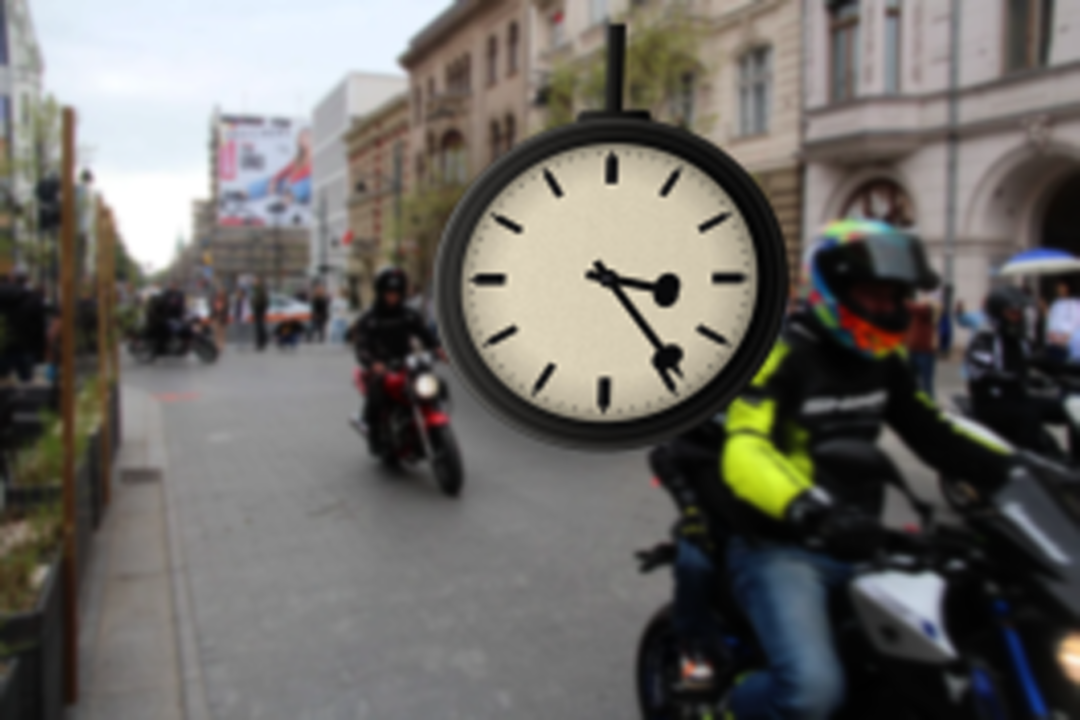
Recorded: h=3 m=24
